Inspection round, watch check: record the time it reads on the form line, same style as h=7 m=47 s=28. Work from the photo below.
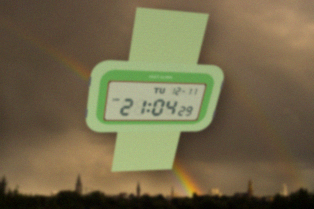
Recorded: h=21 m=4 s=29
